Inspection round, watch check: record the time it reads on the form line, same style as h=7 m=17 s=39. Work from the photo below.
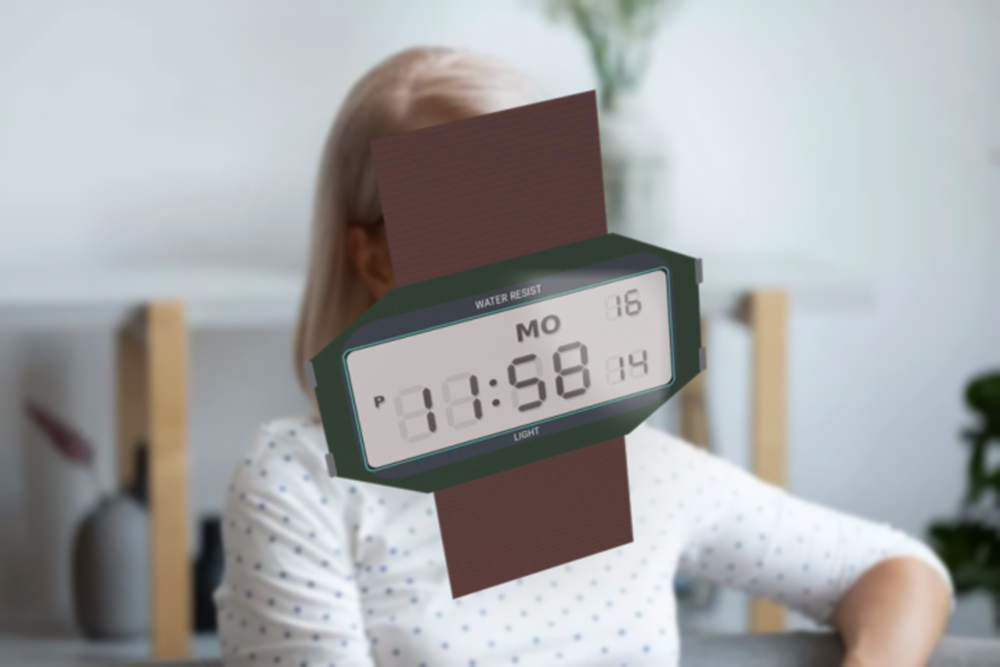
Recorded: h=11 m=58 s=14
